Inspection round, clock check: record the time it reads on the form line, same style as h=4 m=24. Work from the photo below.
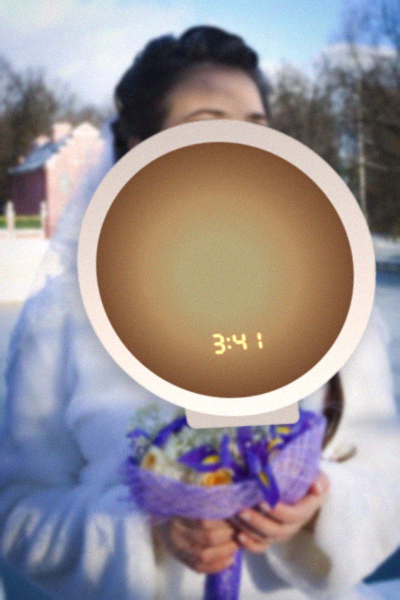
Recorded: h=3 m=41
